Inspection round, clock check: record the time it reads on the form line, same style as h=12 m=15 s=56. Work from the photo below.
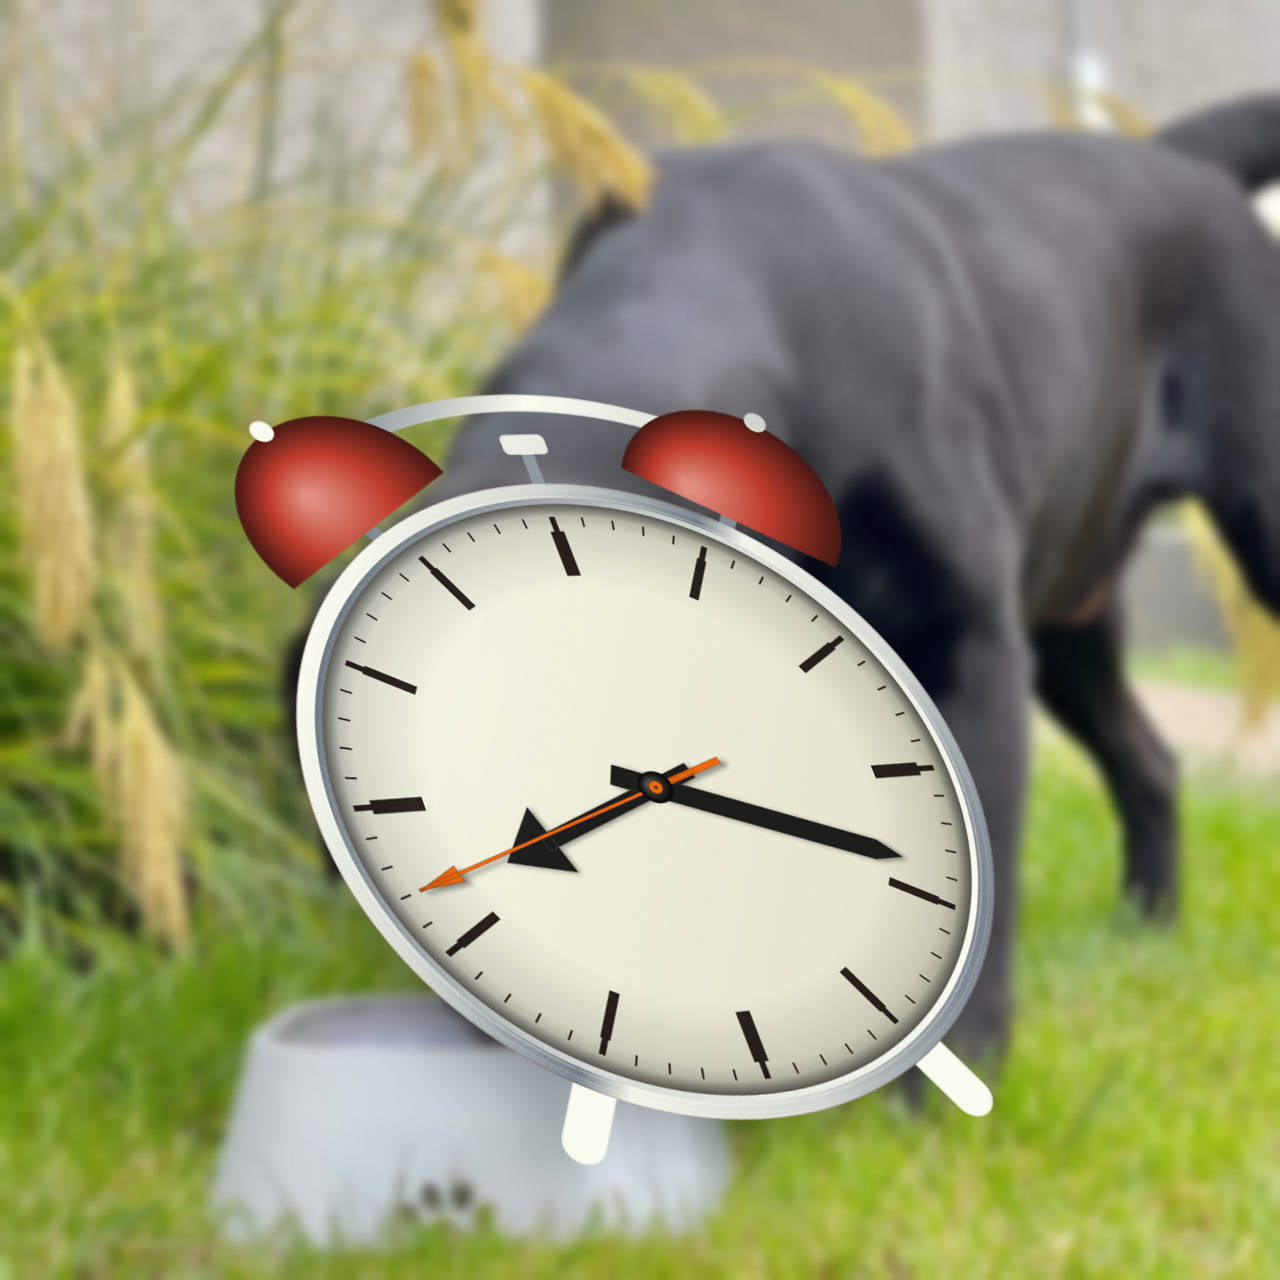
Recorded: h=8 m=18 s=42
